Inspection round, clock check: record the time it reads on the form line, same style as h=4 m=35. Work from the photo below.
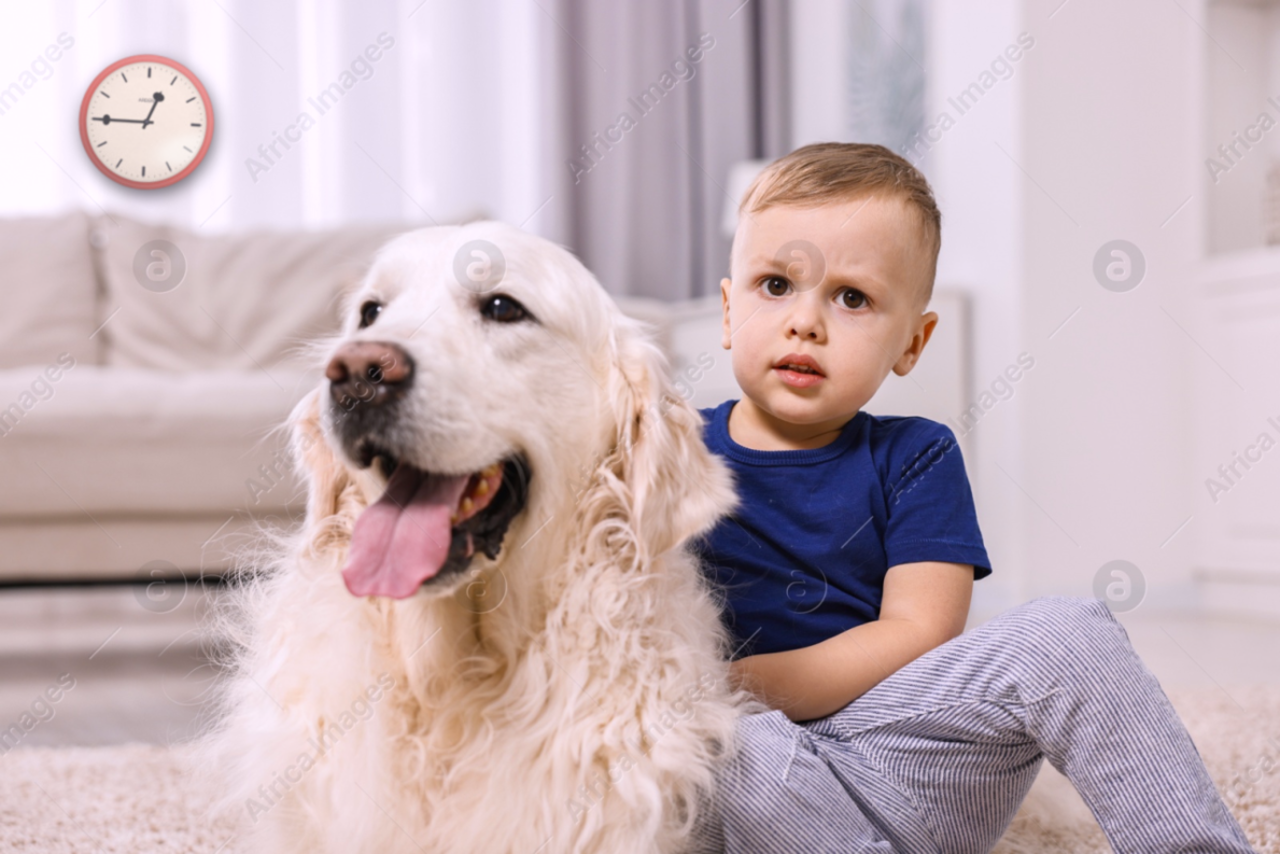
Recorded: h=12 m=45
